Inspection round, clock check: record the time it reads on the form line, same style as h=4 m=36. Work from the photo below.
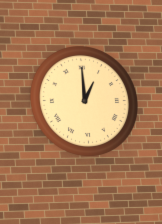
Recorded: h=1 m=0
